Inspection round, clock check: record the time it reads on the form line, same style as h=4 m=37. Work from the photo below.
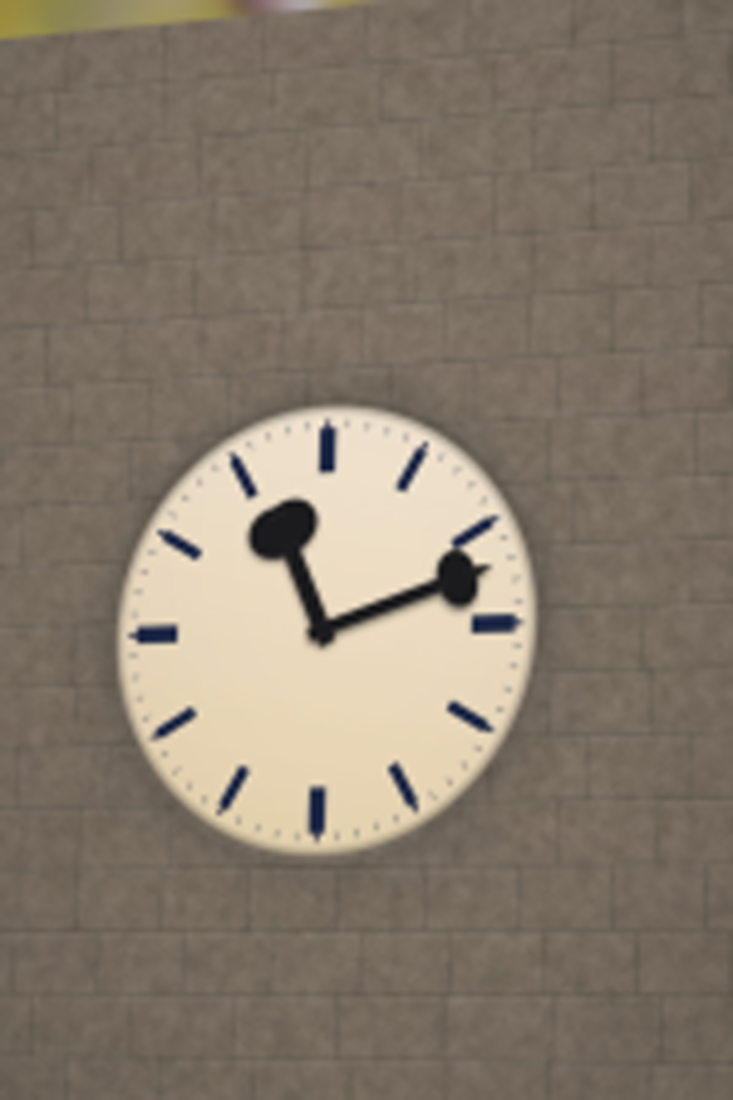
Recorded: h=11 m=12
